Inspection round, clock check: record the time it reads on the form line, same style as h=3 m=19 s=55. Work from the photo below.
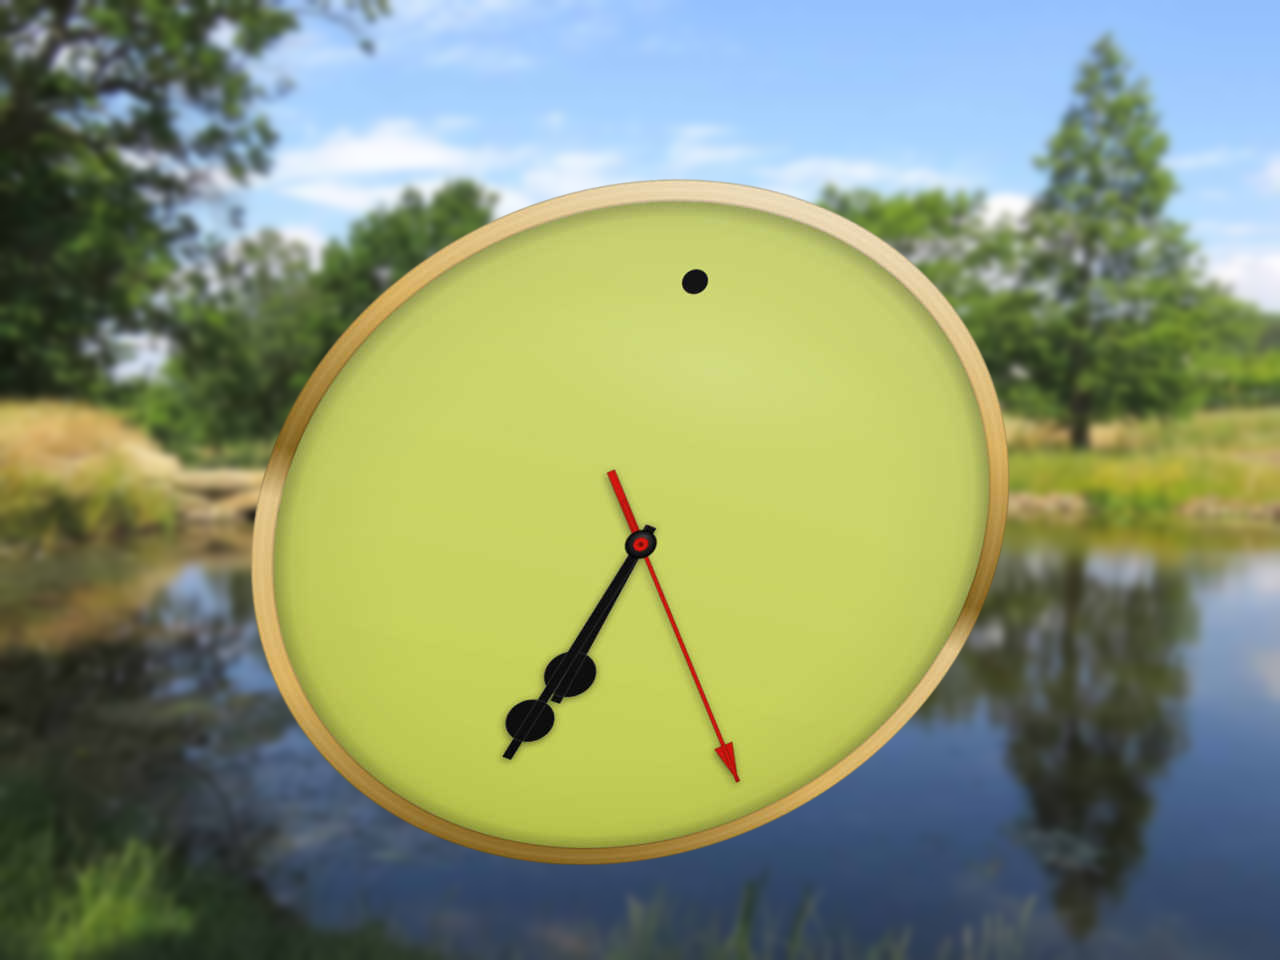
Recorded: h=6 m=33 s=25
